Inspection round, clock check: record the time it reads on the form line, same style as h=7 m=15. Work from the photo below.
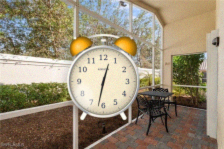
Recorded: h=12 m=32
